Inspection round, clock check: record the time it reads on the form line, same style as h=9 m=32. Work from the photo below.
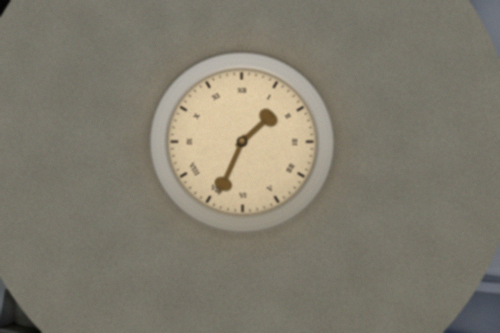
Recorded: h=1 m=34
